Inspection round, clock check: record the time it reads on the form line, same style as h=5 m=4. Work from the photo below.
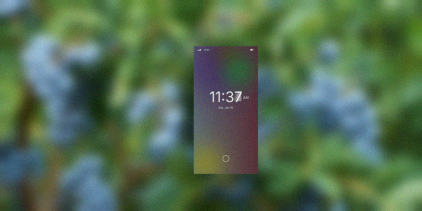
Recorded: h=11 m=37
